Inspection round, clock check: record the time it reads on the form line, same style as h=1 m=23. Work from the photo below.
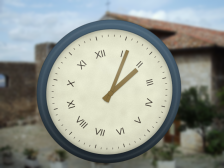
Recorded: h=2 m=6
